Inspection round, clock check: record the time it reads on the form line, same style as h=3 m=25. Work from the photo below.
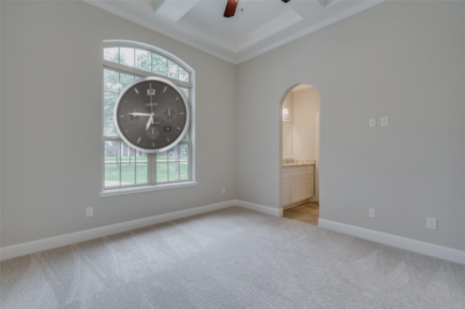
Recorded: h=6 m=46
